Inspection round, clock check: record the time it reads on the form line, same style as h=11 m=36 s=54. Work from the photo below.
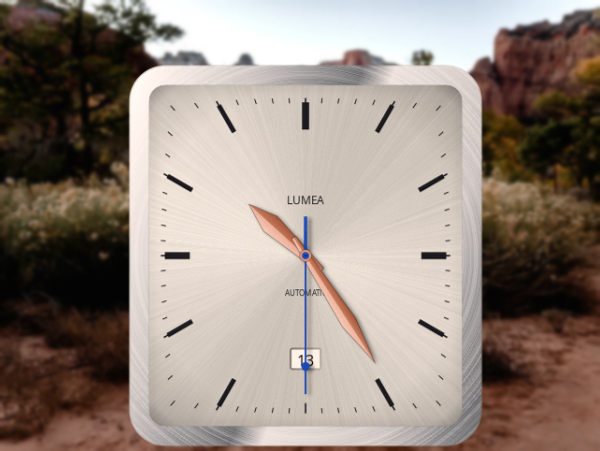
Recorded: h=10 m=24 s=30
